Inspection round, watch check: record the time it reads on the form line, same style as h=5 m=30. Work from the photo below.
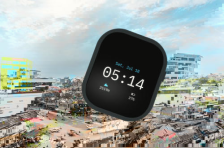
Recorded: h=5 m=14
